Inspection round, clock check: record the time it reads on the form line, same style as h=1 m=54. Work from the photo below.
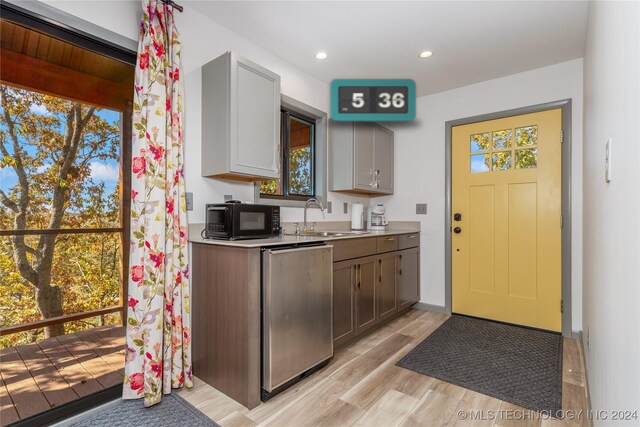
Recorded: h=5 m=36
